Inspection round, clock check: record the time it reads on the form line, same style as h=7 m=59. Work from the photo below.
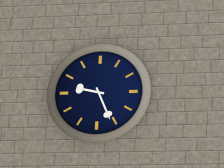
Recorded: h=9 m=26
